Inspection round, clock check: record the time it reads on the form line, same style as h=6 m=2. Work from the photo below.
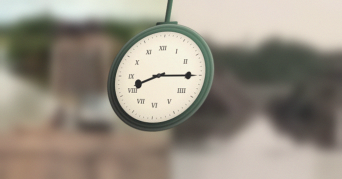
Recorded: h=8 m=15
